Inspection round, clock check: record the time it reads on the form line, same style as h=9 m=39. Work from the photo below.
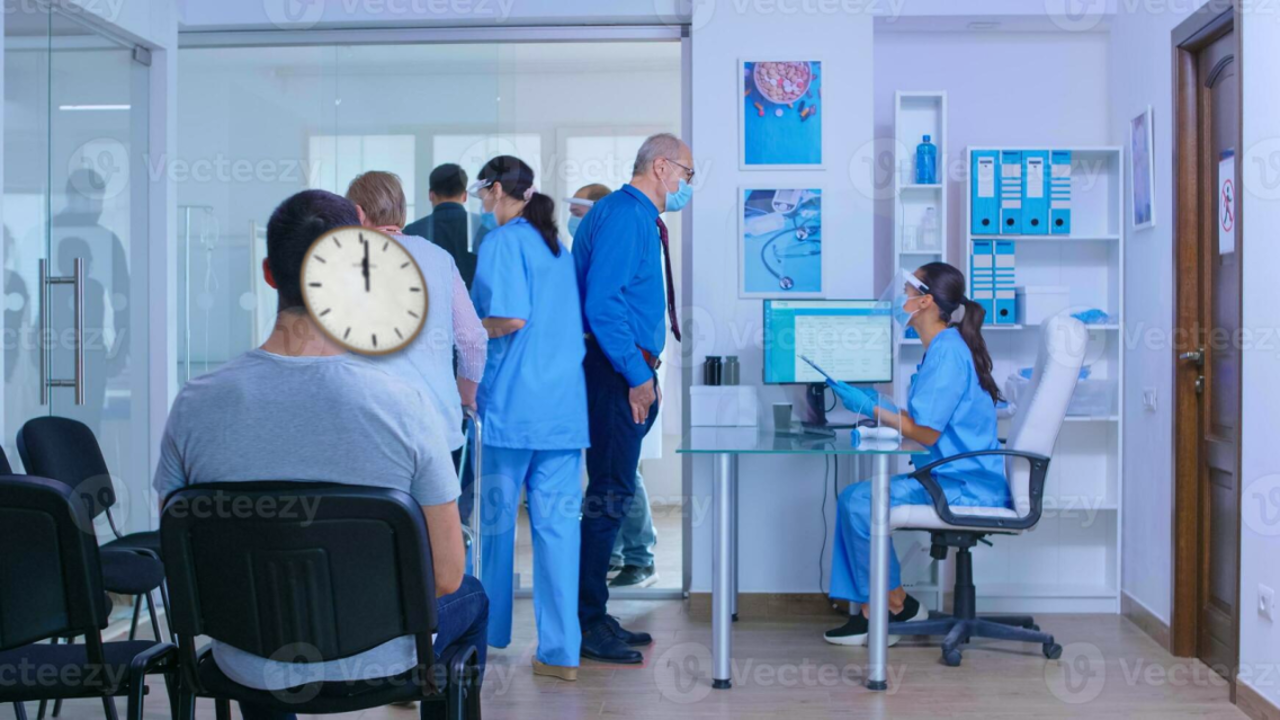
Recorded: h=12 m=1
